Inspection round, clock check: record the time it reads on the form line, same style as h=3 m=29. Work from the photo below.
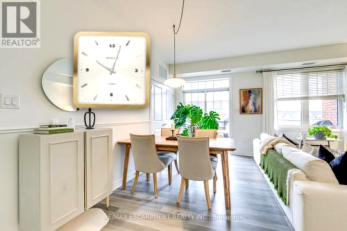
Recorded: h=10 m=3
